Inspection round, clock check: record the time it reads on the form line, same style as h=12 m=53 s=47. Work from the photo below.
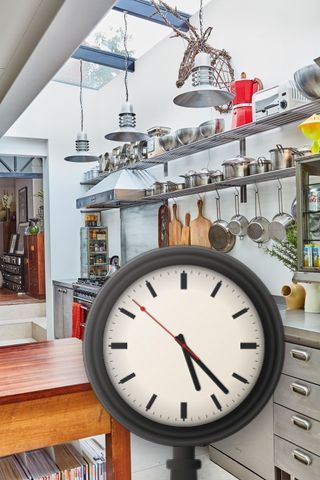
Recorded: h=5 m=22 s=52
